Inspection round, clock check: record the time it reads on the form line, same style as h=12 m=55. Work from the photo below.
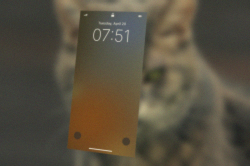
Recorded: h=7 m=51
